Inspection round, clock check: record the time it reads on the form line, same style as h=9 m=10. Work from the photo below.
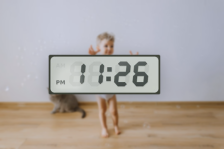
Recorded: h=11 m=26
